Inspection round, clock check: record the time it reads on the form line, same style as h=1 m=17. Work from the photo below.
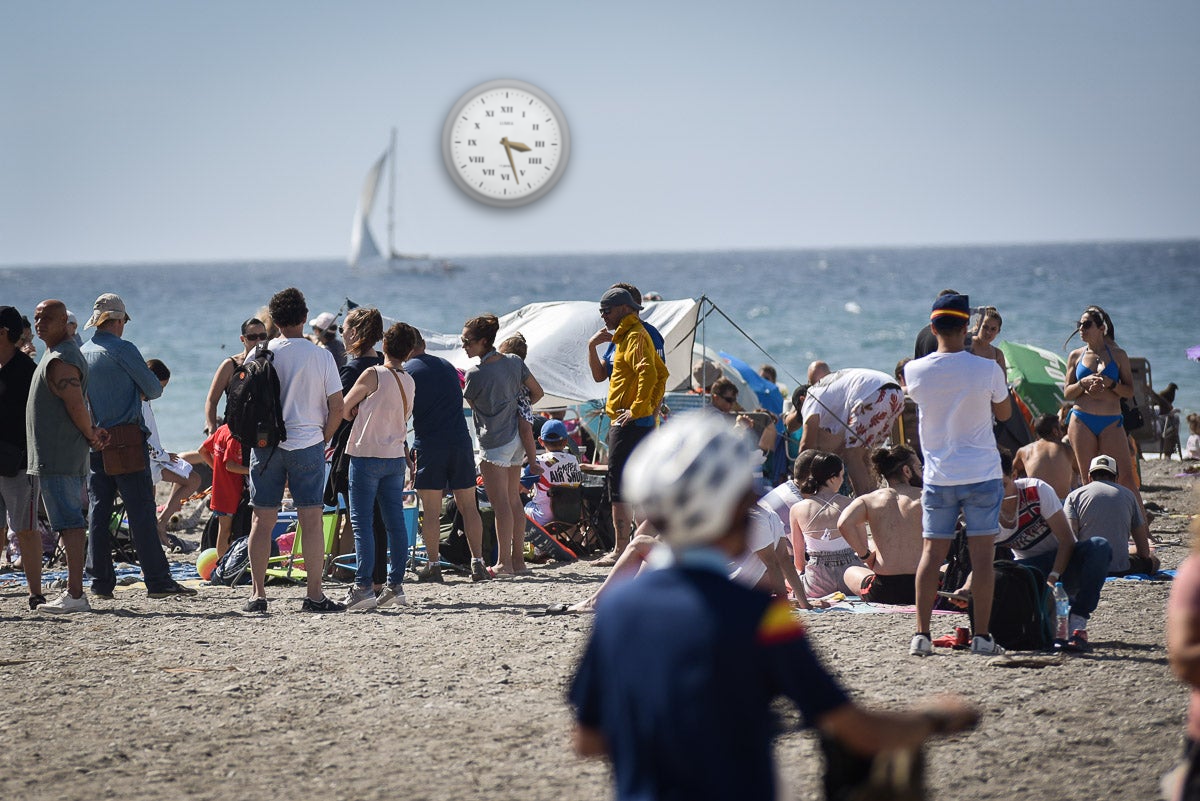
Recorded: h=3 m=27
